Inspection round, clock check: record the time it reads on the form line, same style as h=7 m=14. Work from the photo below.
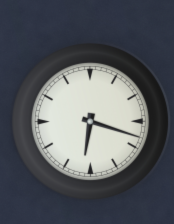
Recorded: h=6 m=18
